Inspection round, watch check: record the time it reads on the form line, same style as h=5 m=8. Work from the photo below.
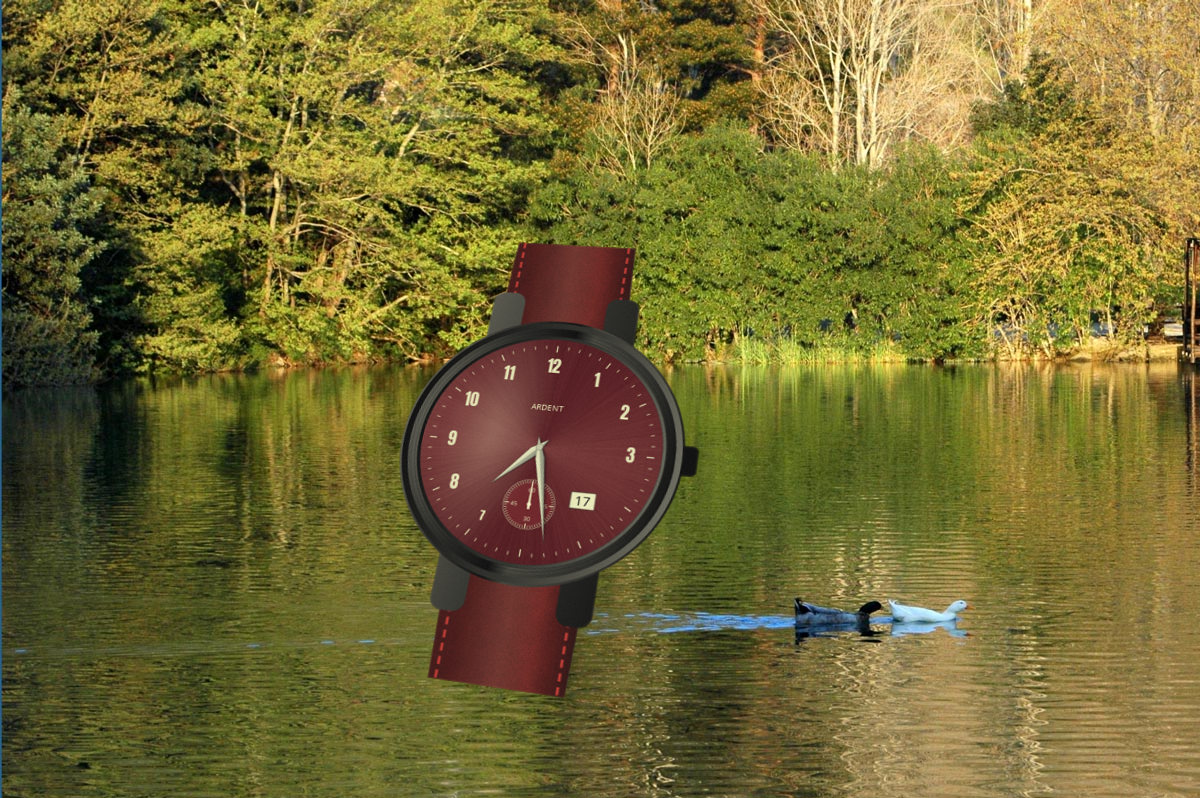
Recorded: h=7 m=28
